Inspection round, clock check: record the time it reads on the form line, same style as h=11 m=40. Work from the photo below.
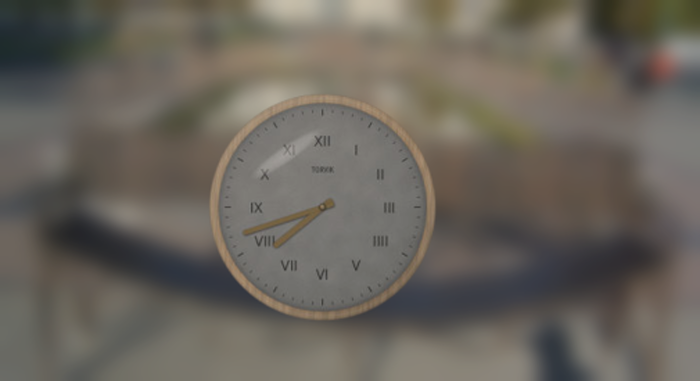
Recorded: h=7 m=42
